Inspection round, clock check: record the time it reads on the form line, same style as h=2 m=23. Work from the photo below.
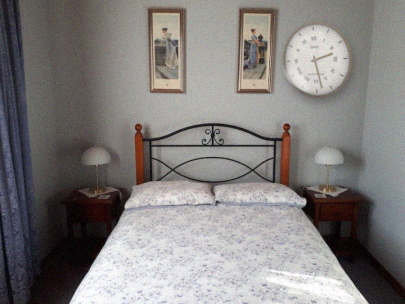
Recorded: h=2 m=28
